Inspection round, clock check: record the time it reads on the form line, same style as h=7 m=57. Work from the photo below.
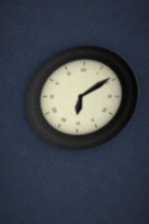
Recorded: h=6 m=9
